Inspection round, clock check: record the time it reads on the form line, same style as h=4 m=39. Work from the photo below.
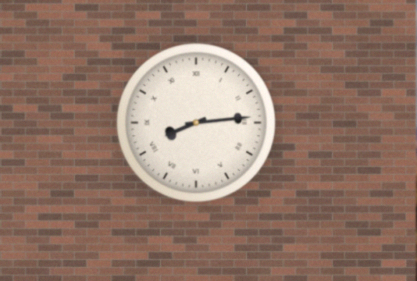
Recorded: h=8 m=14
